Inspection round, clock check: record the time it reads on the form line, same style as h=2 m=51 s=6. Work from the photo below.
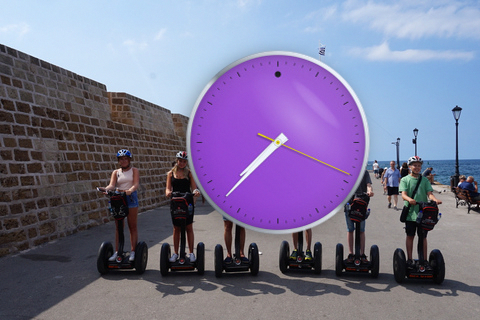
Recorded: h=7 m=37 s=19
